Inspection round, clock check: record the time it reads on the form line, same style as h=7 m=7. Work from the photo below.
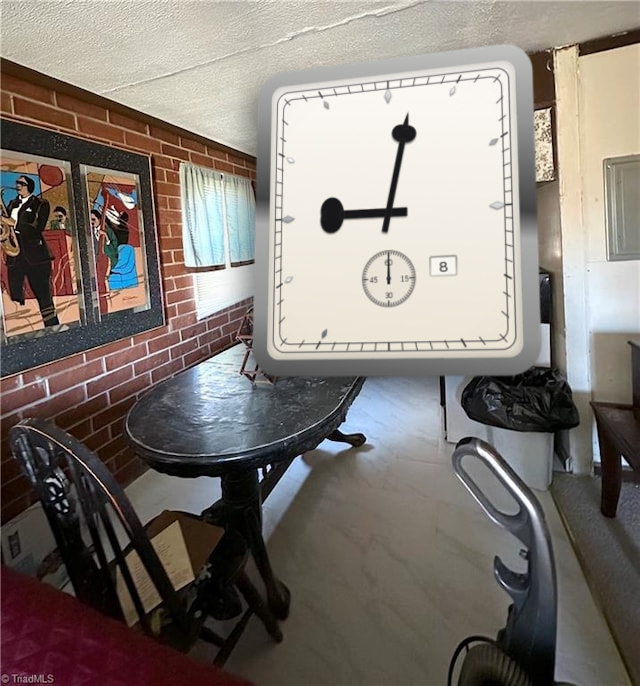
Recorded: h=9 m=2
